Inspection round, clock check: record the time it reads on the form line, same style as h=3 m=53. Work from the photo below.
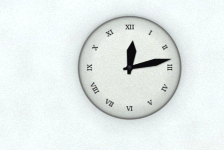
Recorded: h=12 m=13
